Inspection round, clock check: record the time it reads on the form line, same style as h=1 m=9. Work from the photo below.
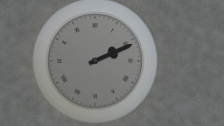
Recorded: h=2 m=11
